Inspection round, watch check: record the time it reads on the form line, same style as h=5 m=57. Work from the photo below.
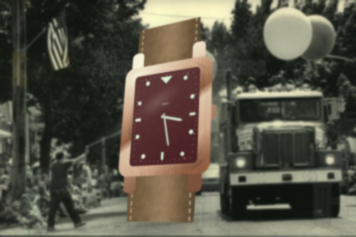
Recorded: h=3 m=28
